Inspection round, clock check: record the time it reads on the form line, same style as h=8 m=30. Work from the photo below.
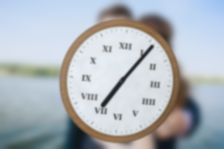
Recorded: h=7 m=6
